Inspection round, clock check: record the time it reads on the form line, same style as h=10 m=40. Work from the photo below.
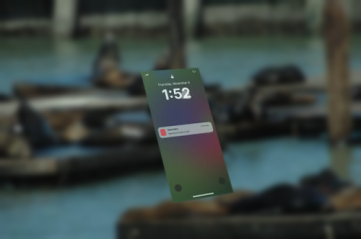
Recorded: h=1 m=52
